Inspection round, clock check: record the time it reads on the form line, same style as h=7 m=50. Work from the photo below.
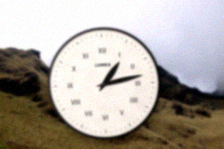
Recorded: h=1 m=13
